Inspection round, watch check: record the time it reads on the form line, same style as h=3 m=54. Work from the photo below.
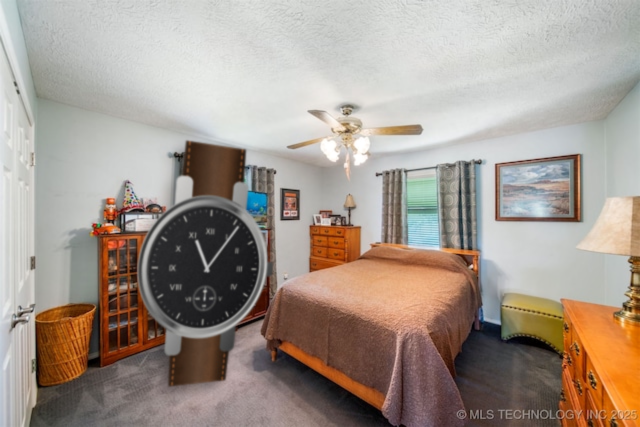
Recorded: h=11 m=6
